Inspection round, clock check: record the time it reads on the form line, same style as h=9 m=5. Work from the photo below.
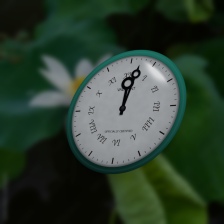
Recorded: h=12 m=2
